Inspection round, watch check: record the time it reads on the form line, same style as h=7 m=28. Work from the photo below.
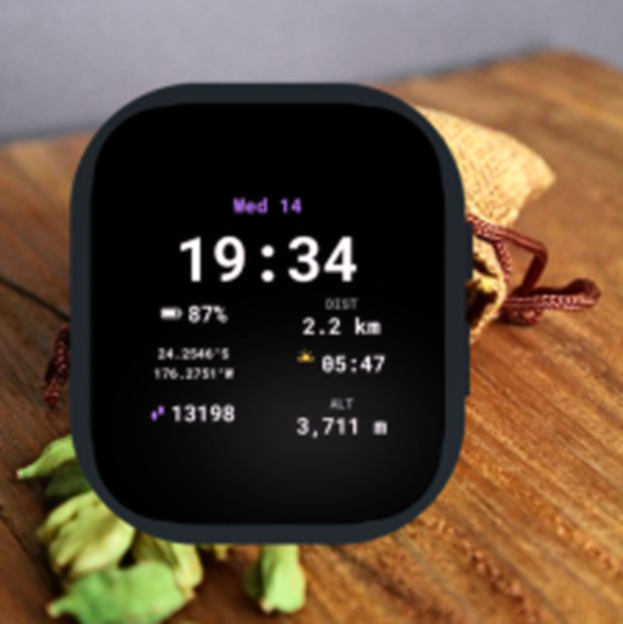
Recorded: h=19 m=34
